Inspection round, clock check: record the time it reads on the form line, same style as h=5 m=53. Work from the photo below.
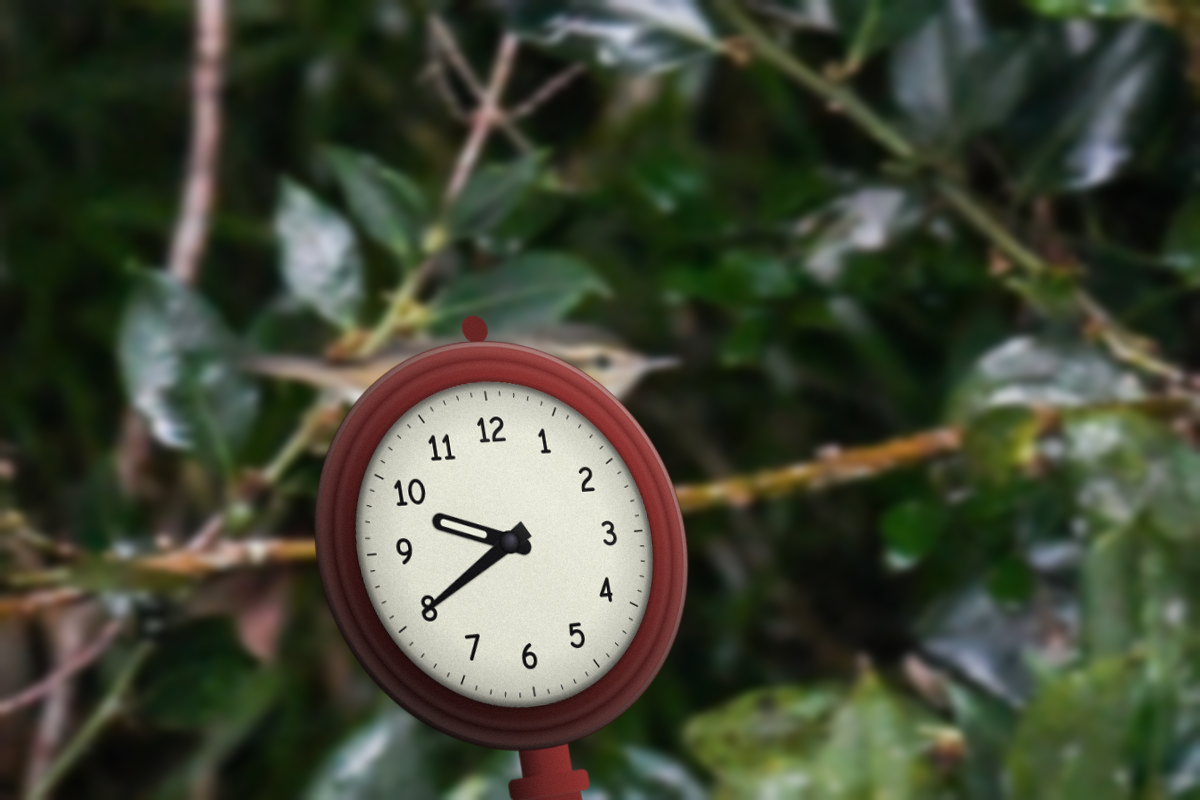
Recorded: h=9 m=40
